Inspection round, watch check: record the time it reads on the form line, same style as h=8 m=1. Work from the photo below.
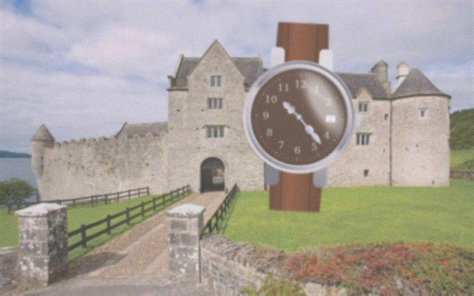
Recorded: h=10 m=23
